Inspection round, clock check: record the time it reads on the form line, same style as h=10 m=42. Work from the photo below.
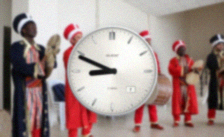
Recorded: h=8 m=49
